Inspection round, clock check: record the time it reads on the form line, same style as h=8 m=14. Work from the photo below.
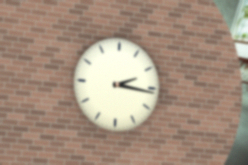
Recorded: h=2 m=16
